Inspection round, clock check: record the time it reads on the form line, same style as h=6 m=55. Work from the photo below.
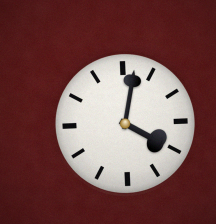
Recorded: h=4 m=2
